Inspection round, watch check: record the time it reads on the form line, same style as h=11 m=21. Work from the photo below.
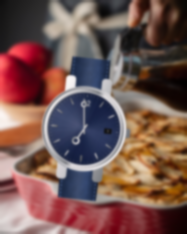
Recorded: h=6 m=59
